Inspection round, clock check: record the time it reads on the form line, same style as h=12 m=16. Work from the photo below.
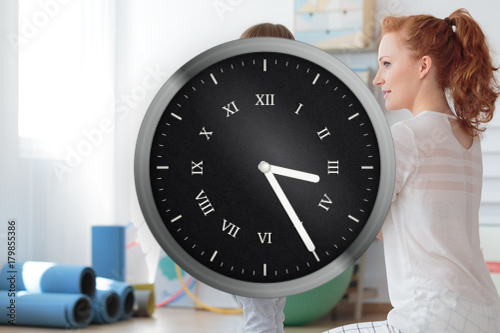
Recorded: h=3 m=25
